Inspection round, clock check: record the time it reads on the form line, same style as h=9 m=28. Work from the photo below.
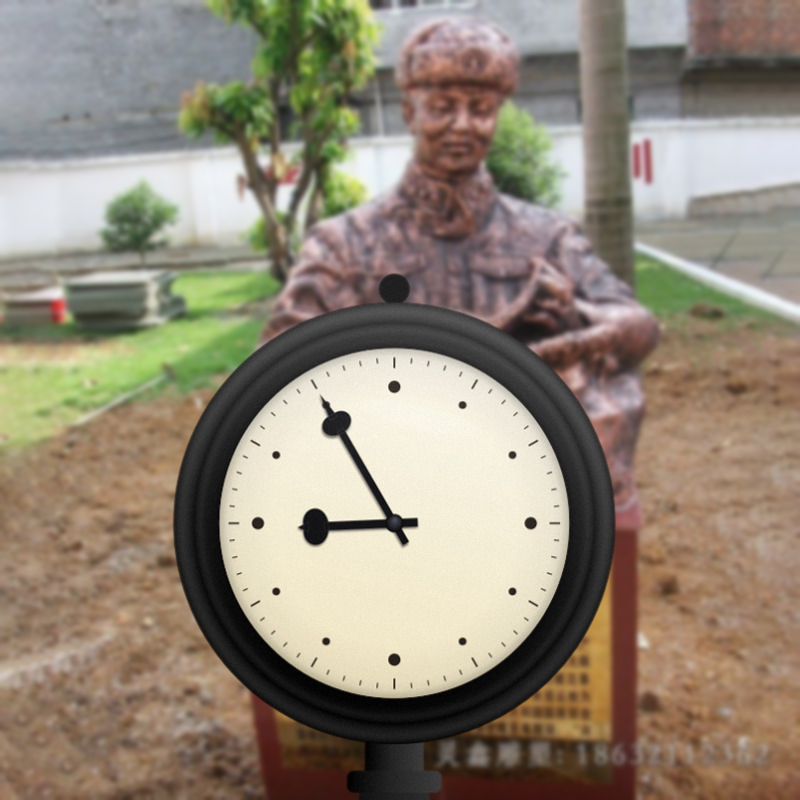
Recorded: h=8 m=55
